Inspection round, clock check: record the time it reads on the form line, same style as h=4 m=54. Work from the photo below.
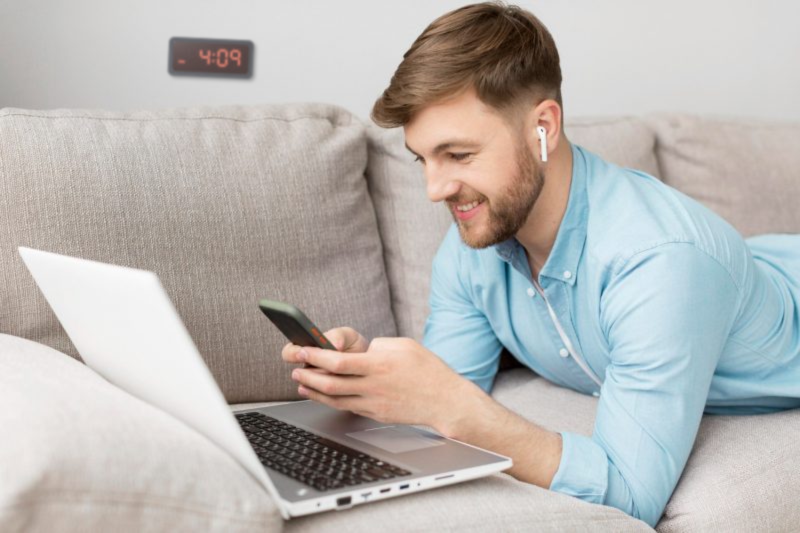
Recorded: h=4 m=9
